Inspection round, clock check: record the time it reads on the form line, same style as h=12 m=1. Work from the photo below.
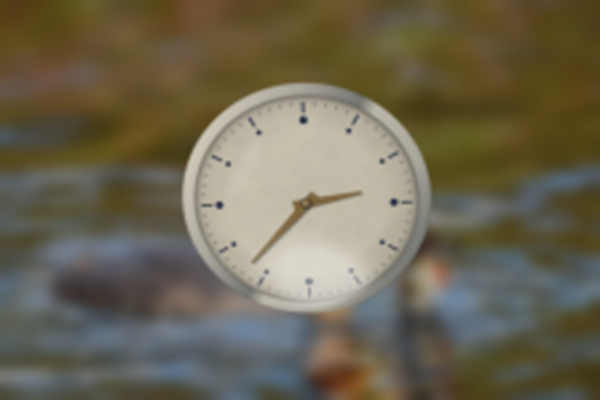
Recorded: h=2 m=37
